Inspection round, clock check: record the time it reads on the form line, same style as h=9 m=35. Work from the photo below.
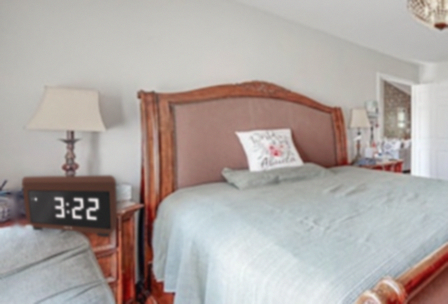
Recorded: h=3 m=22
